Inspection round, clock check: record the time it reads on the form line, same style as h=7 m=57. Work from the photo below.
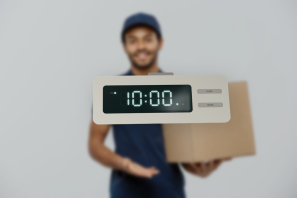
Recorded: h=10 m=0
